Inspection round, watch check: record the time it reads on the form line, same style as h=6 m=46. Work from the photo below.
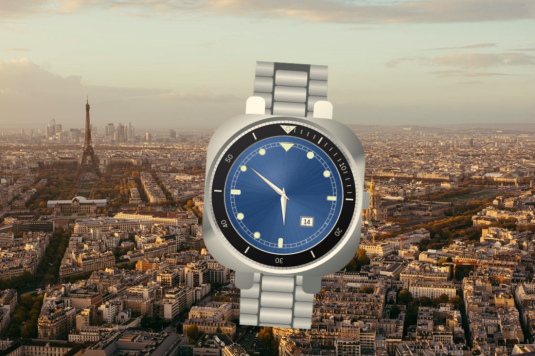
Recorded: h=5 m=51
